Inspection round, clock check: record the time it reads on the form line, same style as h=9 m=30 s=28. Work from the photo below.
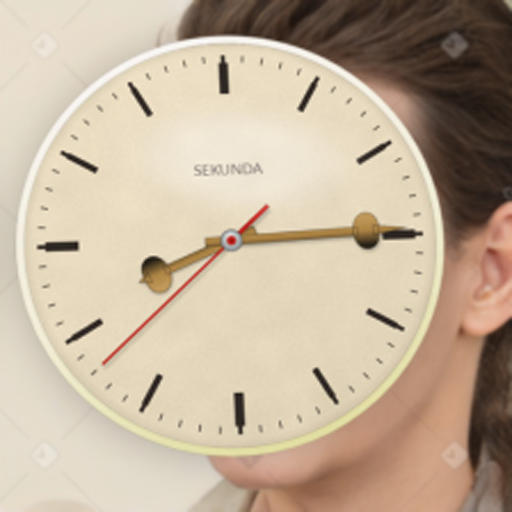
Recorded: h=8 m=14 s=38
